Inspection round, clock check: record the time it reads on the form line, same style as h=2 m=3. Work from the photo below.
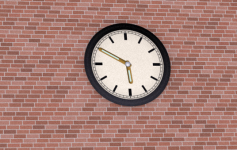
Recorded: h=5 m=50
